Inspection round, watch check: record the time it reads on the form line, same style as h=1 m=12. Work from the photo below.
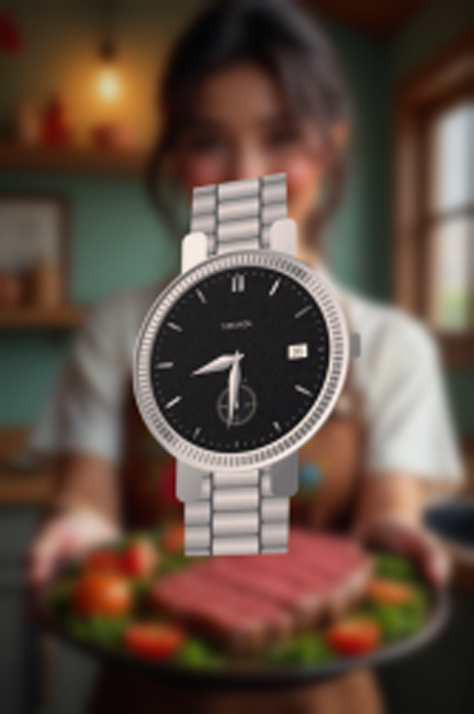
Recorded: h=8 m=31
